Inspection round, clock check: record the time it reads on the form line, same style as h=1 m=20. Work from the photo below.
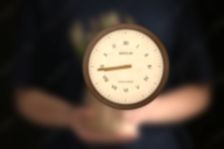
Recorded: h=8 m=44
